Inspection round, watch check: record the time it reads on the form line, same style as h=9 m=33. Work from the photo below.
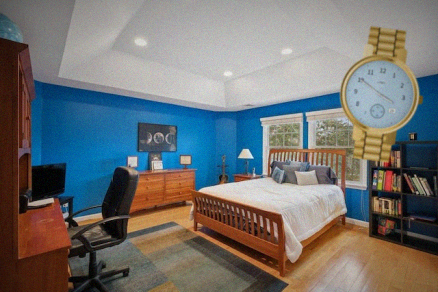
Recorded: h=3 m=50
